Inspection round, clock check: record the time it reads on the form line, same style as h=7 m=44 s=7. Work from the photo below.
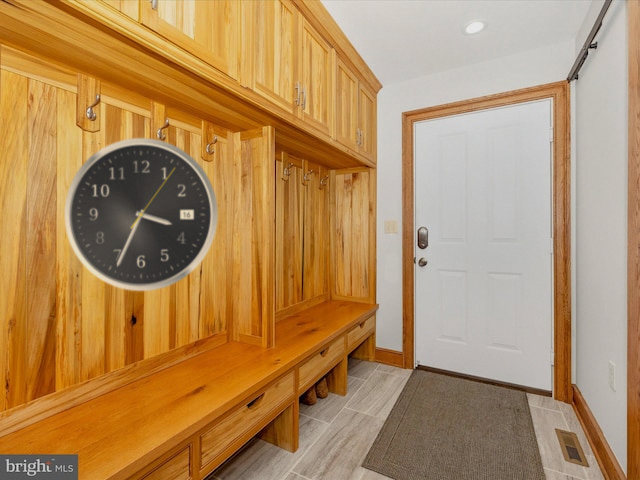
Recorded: h=3 m=34 s=6
